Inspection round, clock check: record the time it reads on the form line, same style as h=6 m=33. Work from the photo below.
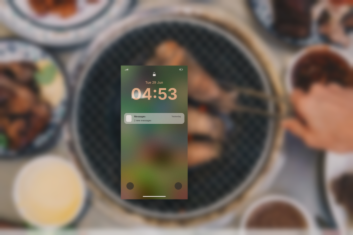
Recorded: h=4 m=53
